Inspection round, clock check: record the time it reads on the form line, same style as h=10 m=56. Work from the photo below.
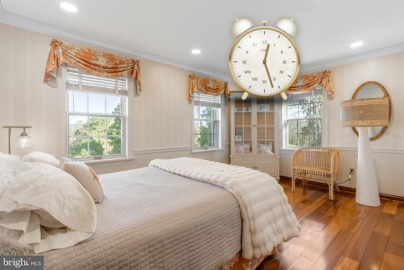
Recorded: h=12 m=27
